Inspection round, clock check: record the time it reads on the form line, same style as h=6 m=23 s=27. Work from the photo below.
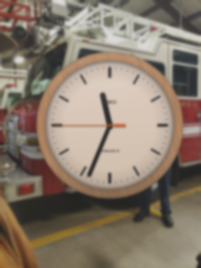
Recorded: h=11 m=33 s=45
